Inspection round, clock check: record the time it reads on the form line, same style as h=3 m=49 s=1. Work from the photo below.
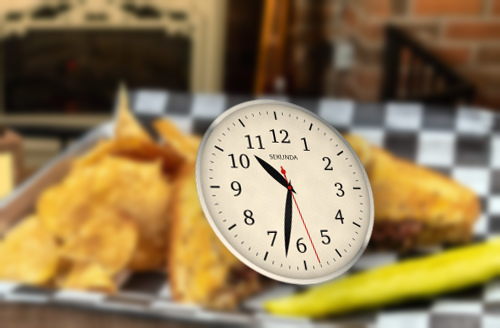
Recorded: h=10 m=32 s=28
